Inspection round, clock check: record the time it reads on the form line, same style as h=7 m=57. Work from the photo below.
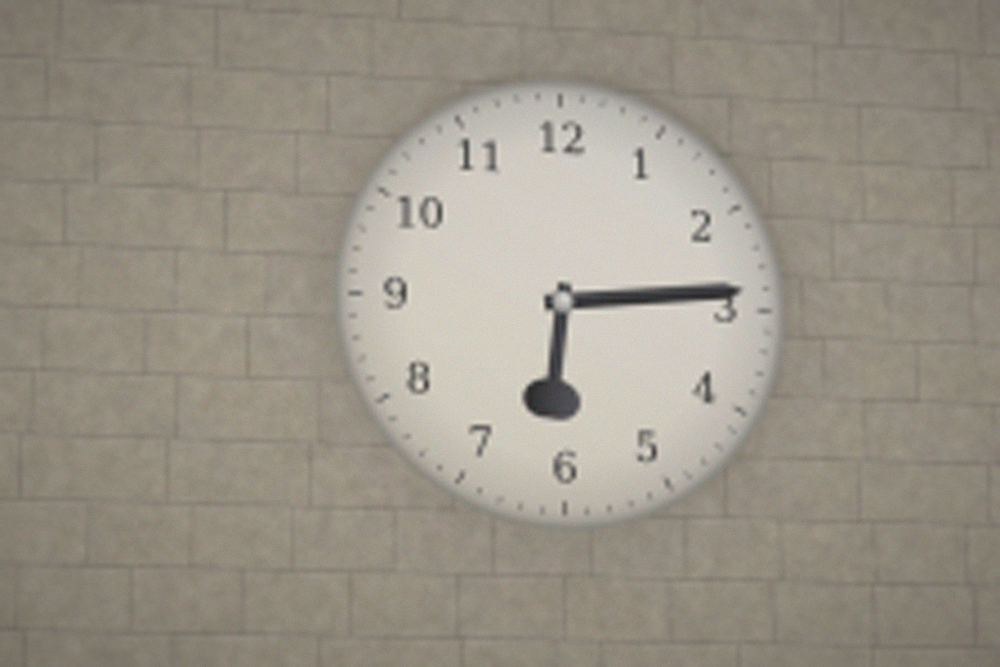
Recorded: h=6 m=14
